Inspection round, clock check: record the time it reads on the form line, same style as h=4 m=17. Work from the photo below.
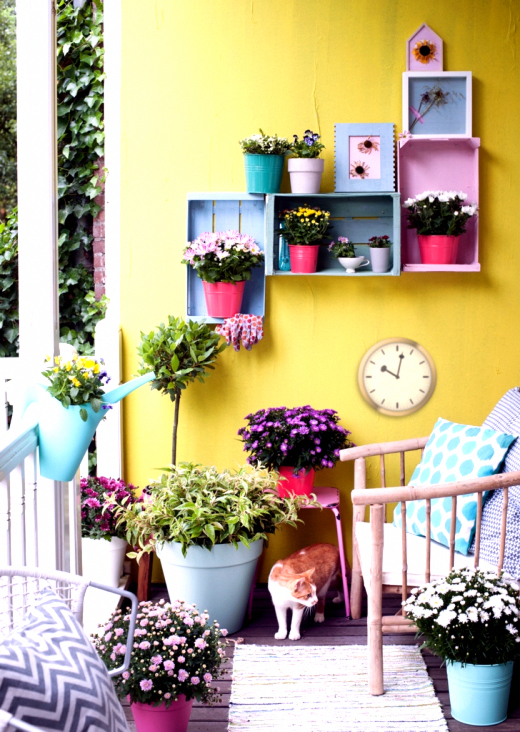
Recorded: h=10 m=2
